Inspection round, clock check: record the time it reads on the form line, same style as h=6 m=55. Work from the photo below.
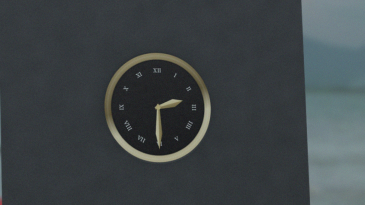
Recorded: h=2 m=30
